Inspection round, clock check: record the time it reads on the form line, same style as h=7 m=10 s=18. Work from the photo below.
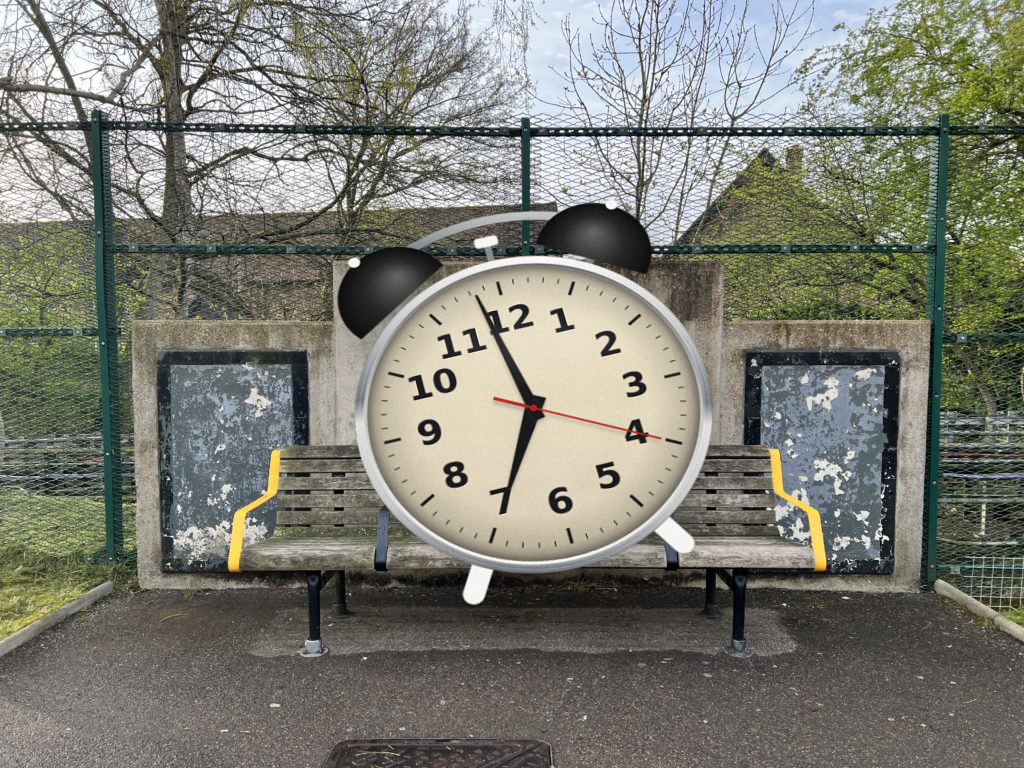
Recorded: h=6 m=58 s=20
